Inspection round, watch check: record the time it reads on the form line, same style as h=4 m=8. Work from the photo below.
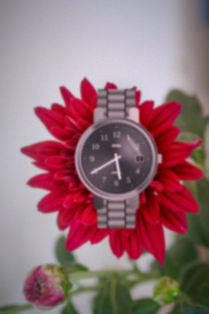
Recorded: h=5 m=40
